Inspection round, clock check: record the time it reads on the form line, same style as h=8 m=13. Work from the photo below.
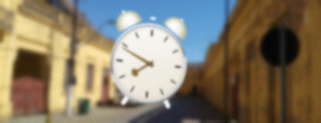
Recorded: h=7 m=49
